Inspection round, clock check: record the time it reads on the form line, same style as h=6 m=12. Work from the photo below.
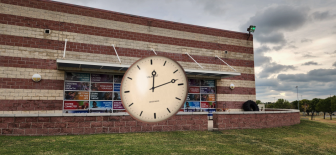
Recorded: h=12 m=13
